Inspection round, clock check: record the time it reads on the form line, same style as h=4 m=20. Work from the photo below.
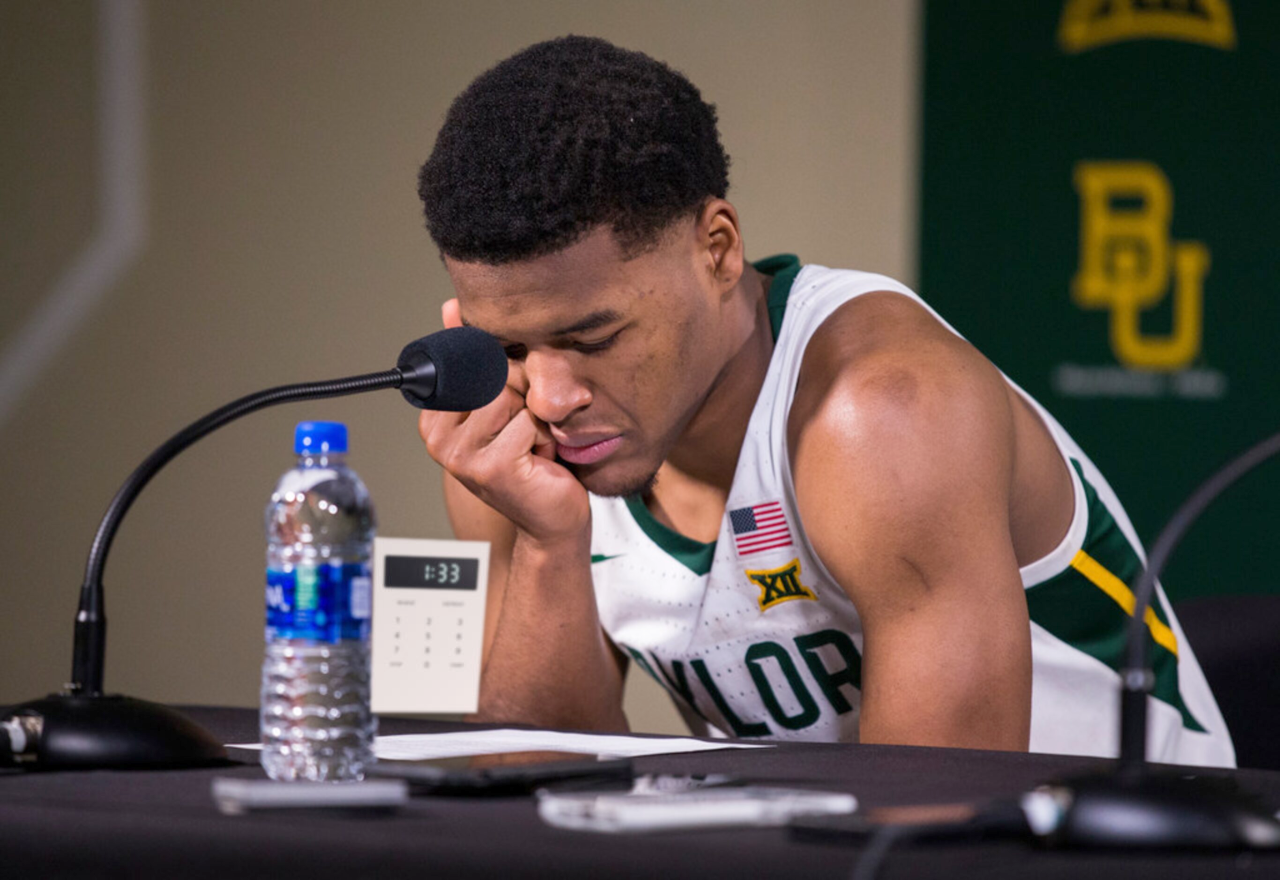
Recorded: h=1 m=33
